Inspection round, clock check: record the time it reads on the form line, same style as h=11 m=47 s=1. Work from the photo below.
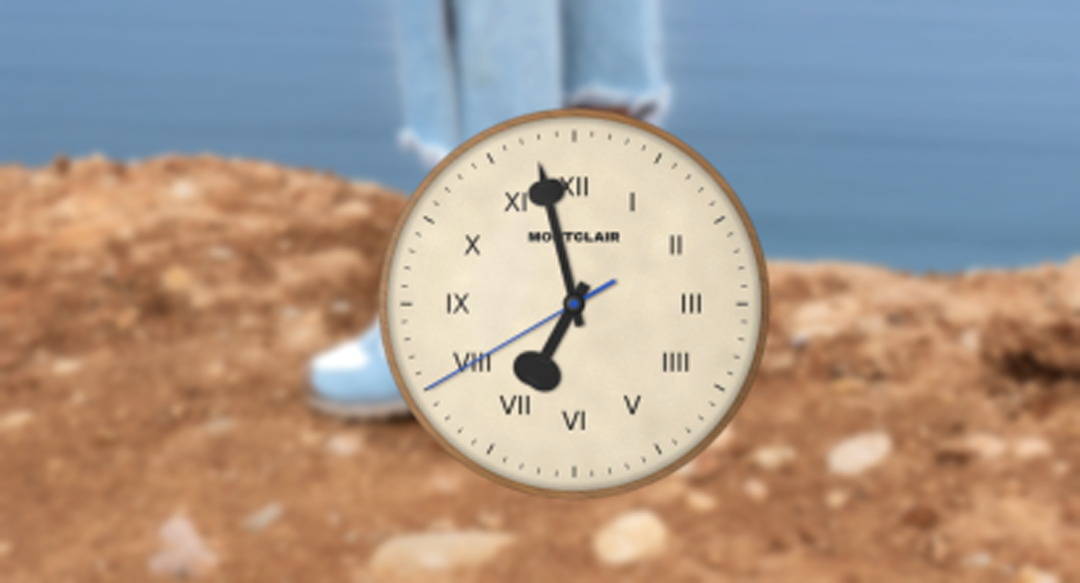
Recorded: h=6 m=57 s=40
